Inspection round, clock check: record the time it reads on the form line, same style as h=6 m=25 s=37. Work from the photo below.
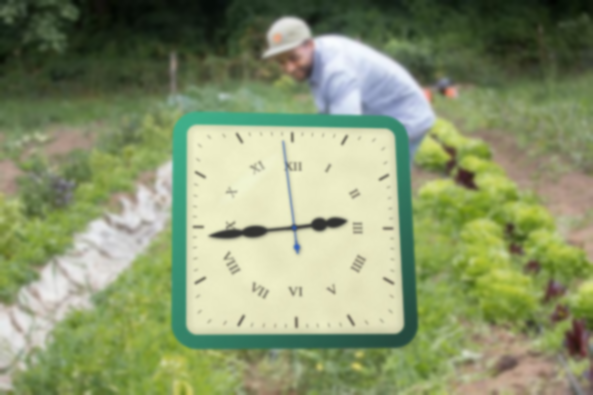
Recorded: h=2 m=43 s=59
